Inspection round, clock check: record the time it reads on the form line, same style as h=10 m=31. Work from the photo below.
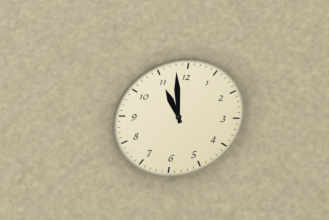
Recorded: h=10 m=58
